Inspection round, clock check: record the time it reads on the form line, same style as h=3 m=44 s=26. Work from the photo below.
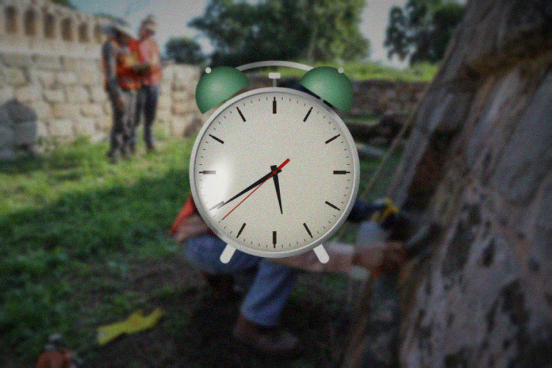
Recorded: h=5 m=39 s=38
